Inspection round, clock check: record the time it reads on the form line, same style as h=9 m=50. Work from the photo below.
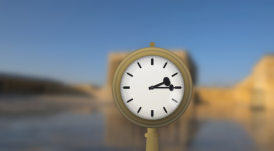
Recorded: h=2 m=15
